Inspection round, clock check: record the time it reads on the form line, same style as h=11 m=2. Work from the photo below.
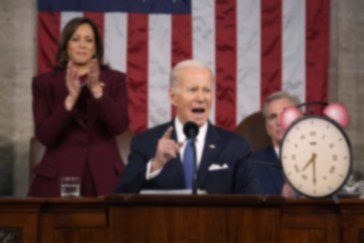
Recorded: h=7 m=30
